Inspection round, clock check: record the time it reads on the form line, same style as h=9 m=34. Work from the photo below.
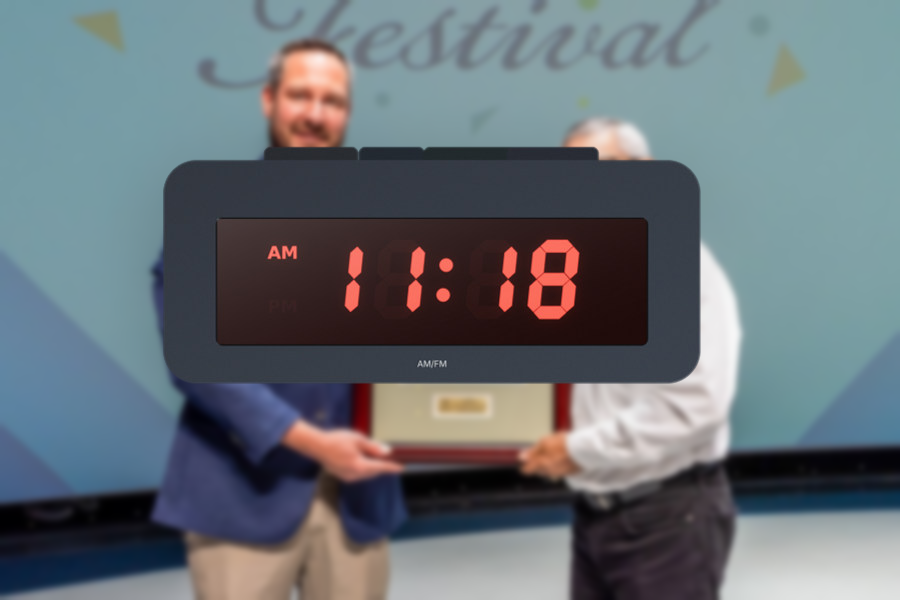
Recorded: h=11 m=18
